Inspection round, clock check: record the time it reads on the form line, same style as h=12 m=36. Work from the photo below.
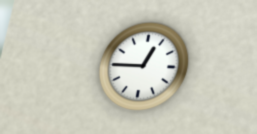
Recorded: h=12 m=45
